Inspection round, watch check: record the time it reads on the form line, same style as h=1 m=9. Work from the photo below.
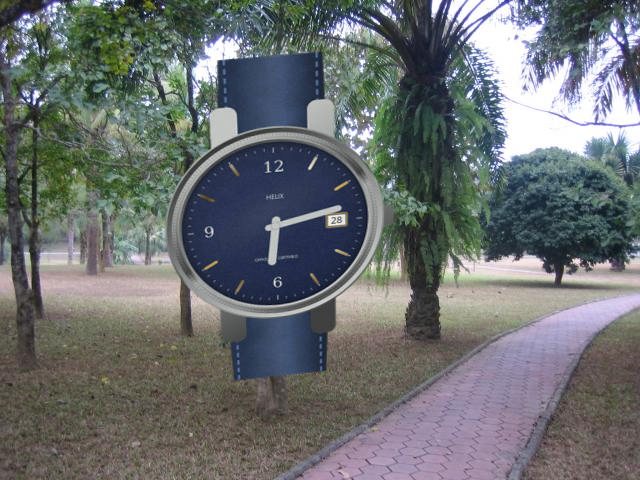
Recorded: h=6 m=13
